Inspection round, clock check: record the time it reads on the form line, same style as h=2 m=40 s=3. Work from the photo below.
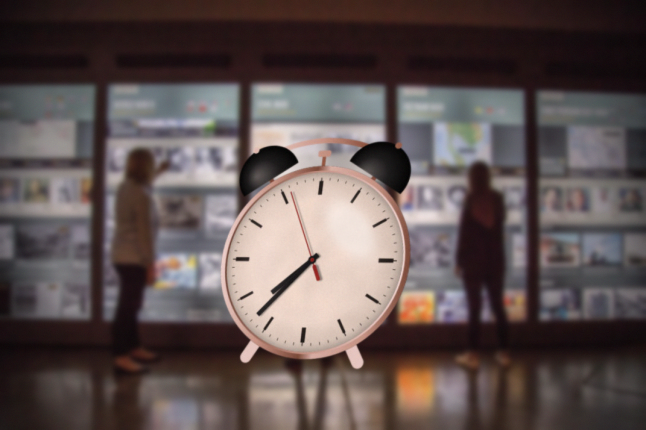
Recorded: h=7 m=36 s=56
